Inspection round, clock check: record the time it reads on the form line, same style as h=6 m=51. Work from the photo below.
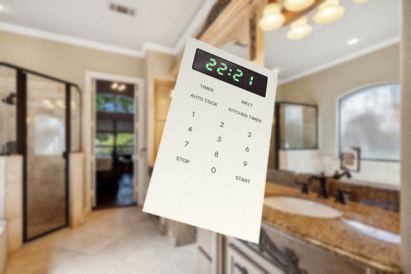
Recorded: h=22 m=21
